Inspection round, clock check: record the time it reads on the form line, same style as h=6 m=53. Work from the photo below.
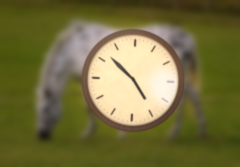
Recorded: h=4 m=52
